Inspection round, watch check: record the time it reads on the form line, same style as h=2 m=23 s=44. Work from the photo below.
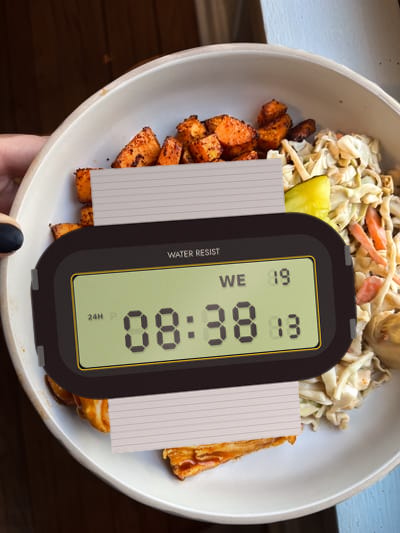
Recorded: h=8 m=38 s=13
